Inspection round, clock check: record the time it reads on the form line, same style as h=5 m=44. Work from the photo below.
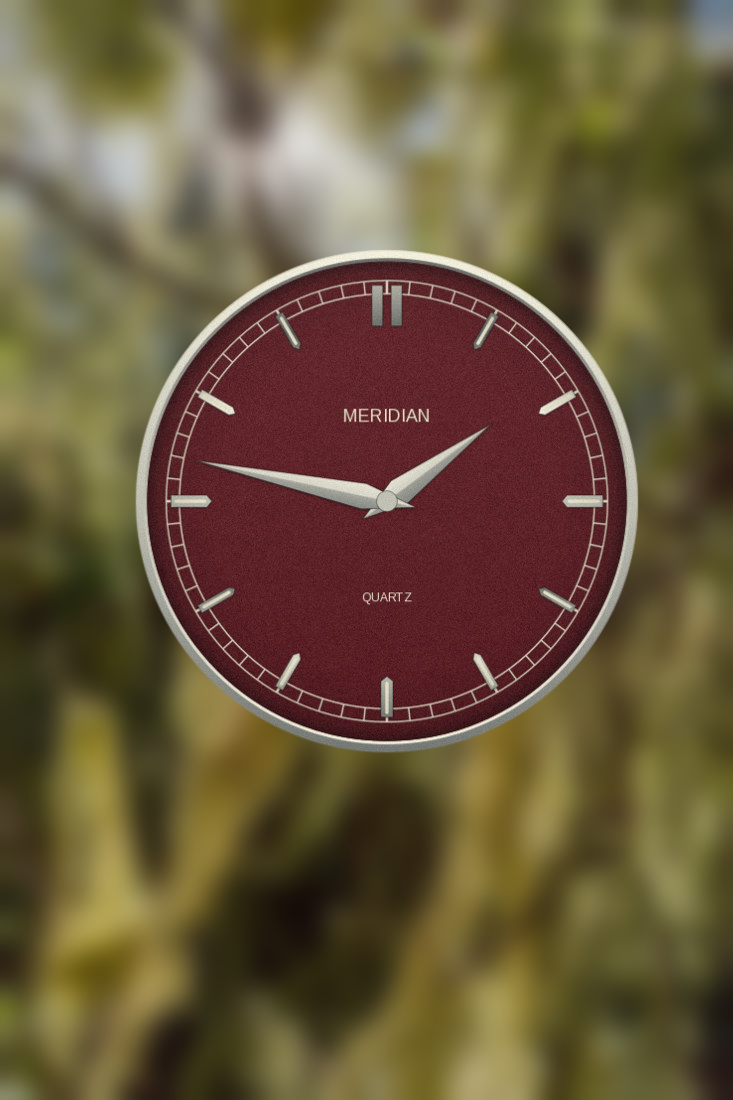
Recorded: h=1 m=47
